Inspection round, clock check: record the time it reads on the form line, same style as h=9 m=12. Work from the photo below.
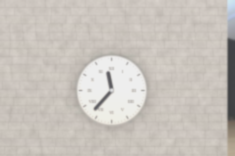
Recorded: h=11 m=37
